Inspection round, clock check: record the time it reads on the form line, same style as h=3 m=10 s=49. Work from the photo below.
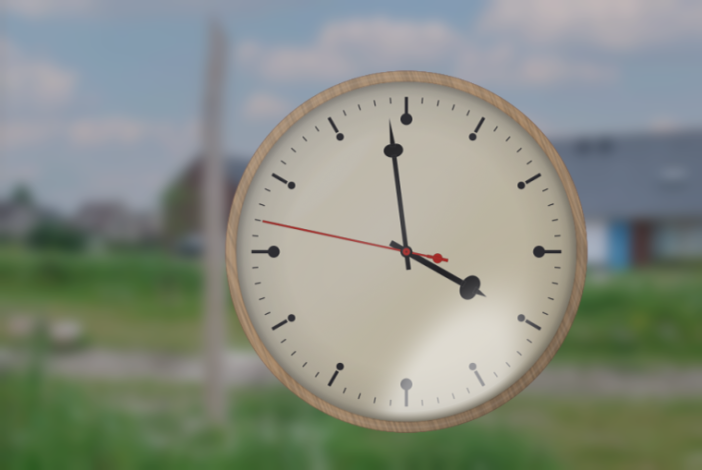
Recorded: h=3 m=58 s=47
